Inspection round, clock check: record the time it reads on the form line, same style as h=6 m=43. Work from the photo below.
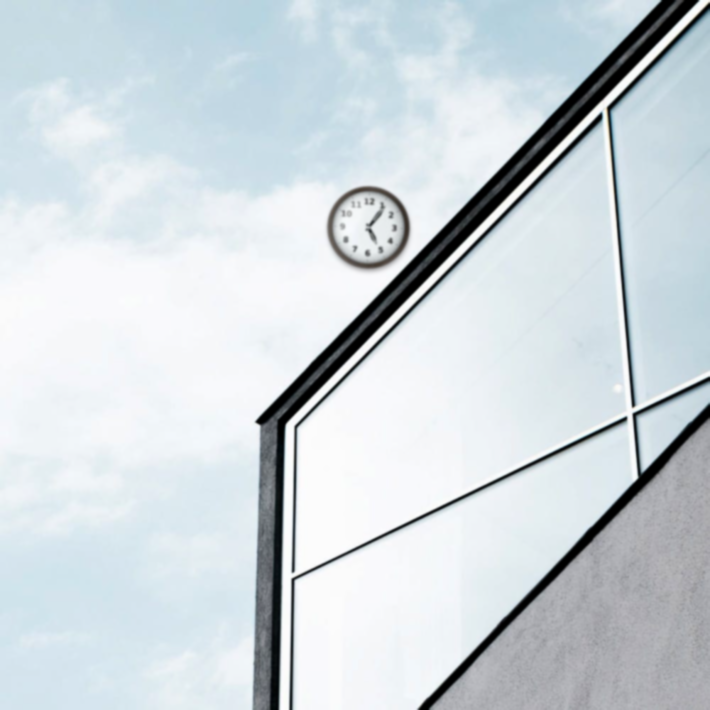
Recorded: h=5 m=6
